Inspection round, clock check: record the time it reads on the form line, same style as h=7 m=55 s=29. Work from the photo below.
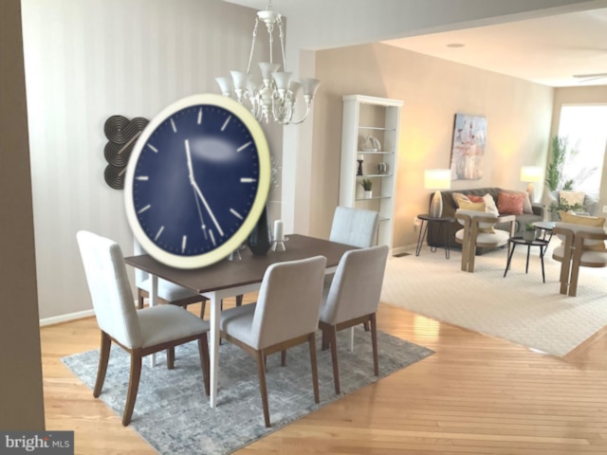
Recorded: h=11 m=23 s=26
